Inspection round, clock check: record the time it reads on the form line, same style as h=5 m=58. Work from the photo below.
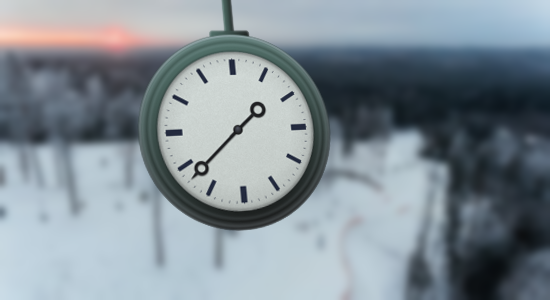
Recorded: h=1 m=38
